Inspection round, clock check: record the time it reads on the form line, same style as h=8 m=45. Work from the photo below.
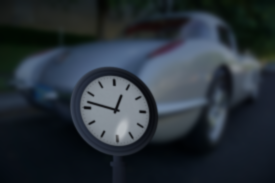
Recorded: h=12 m=47
